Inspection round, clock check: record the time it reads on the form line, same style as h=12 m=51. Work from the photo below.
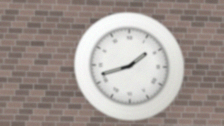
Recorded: h=1 m=42
